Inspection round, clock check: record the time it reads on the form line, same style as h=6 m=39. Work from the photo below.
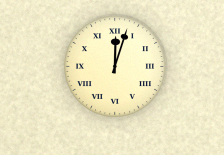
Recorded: h=12 m=3
